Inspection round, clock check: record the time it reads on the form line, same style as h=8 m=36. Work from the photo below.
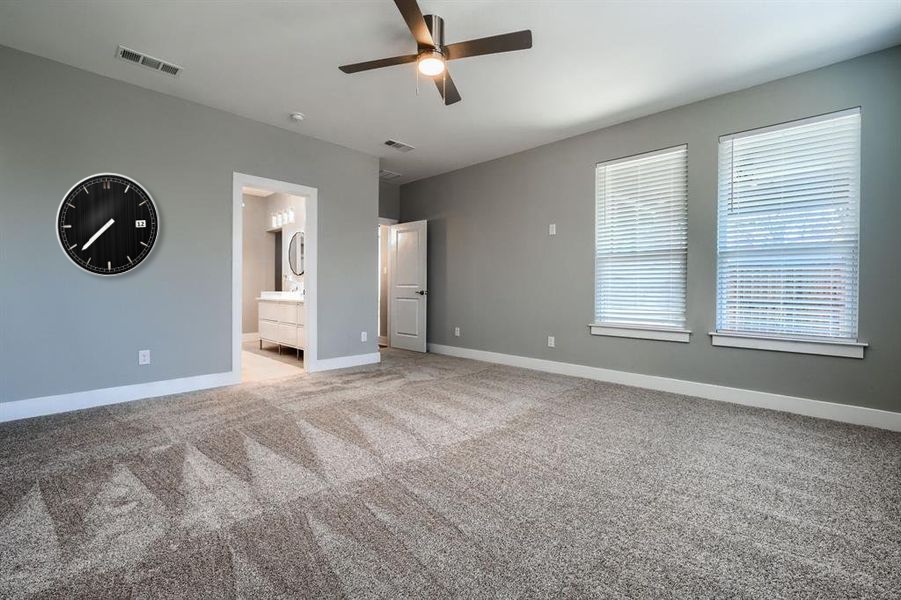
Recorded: h=7 m=38
